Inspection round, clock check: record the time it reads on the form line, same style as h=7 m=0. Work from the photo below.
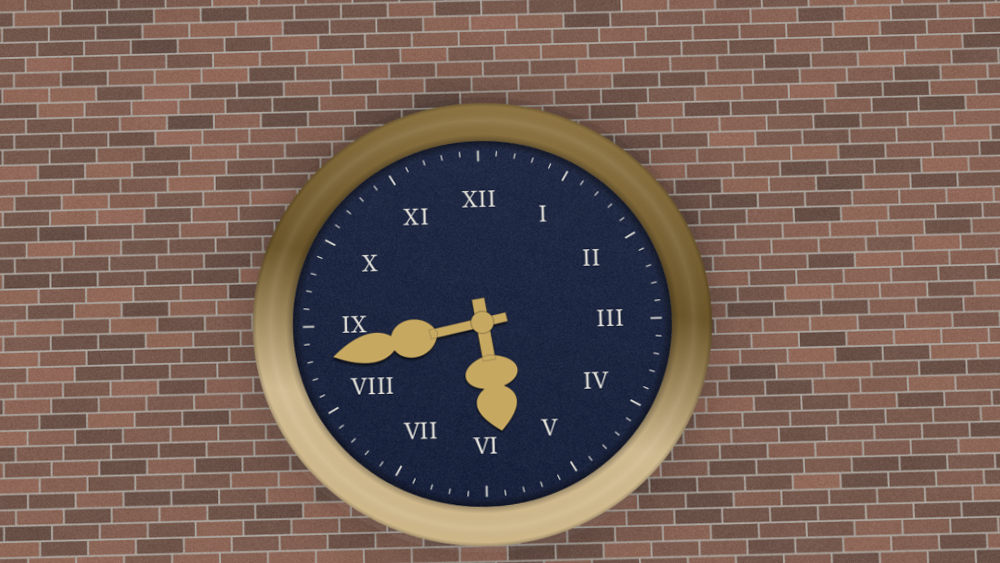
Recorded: h=5 m=43
